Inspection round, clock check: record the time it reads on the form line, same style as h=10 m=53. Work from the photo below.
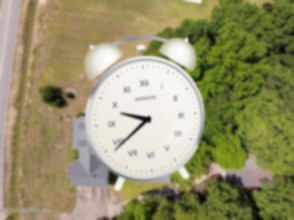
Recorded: h=9 m=39
